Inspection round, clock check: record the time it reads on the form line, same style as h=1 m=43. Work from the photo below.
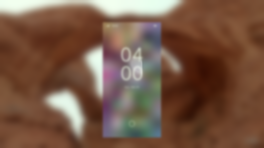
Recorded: h=4 m=0
